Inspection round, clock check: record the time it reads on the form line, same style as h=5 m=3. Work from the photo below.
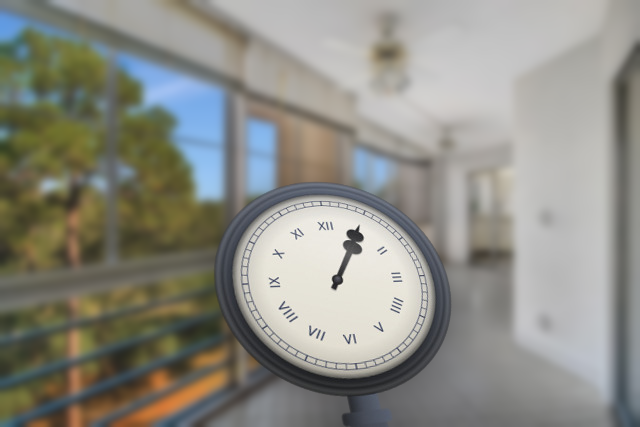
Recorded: h=1 m=5
